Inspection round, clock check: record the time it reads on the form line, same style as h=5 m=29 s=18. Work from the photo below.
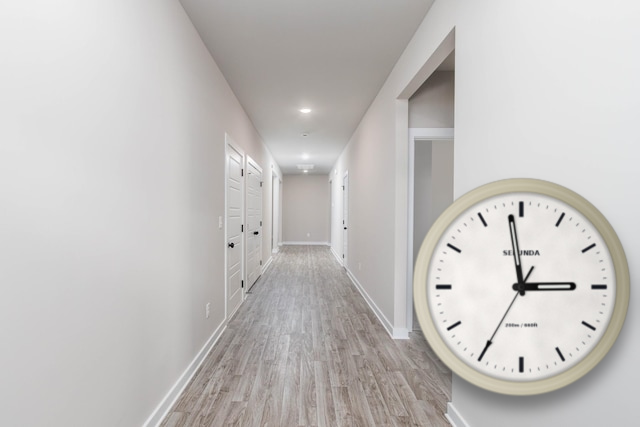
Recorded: h=2 m=58 s=35
